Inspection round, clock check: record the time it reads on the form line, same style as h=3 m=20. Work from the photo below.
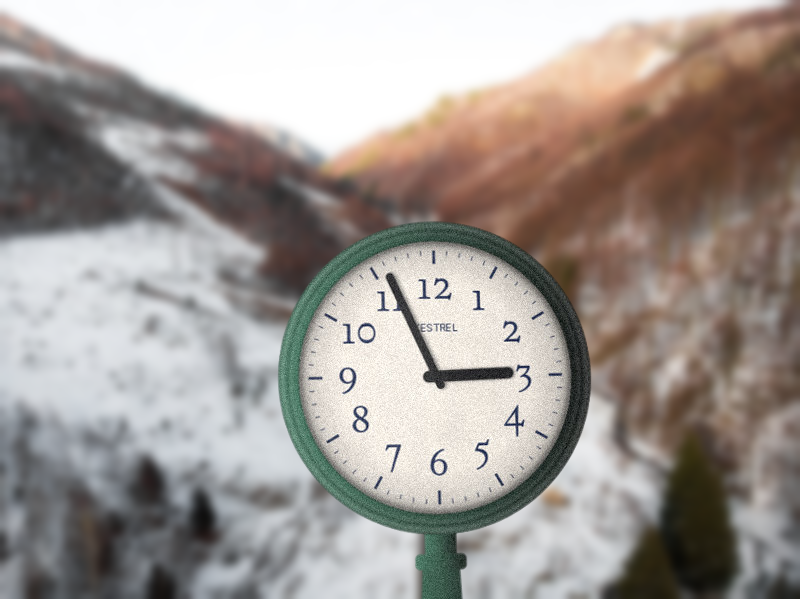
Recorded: h=2 m=56
